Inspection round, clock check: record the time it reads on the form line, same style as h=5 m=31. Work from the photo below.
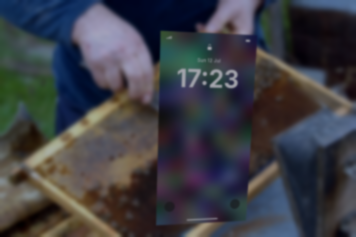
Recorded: h=17 m=23
